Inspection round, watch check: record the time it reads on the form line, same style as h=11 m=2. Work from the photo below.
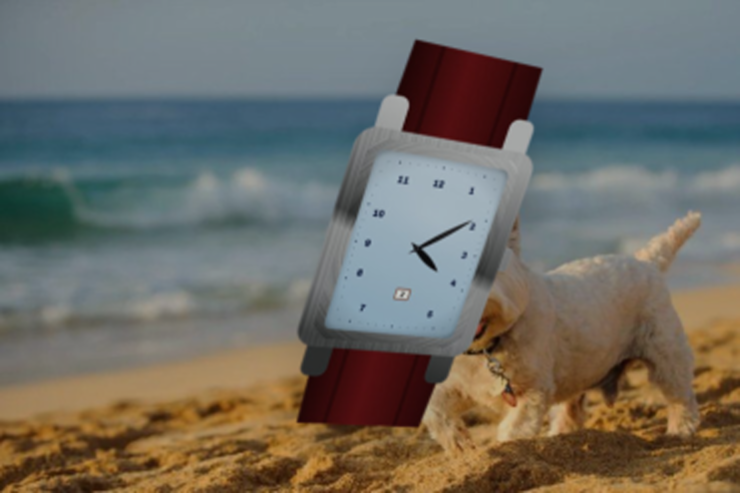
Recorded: h=4 m=9
